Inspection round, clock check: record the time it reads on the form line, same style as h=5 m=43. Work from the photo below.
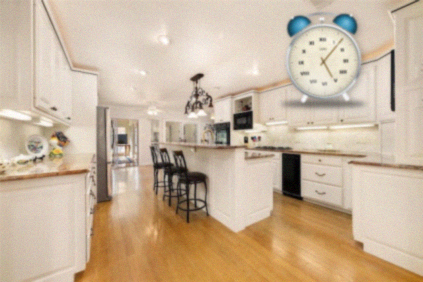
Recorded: h=5 m=7
